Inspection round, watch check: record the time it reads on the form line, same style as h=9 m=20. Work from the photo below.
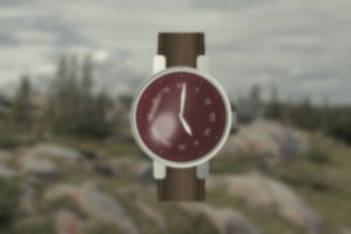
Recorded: h=5 m=1
